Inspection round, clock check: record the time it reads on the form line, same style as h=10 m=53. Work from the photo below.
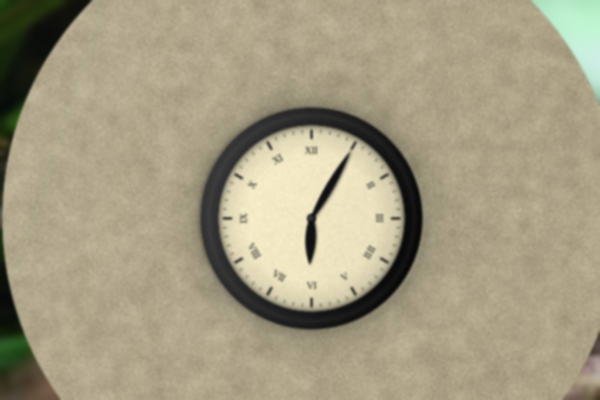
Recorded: h=6 m=5
